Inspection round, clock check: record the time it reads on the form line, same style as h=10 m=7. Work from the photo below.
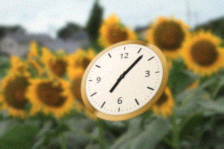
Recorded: h=7 m=7
